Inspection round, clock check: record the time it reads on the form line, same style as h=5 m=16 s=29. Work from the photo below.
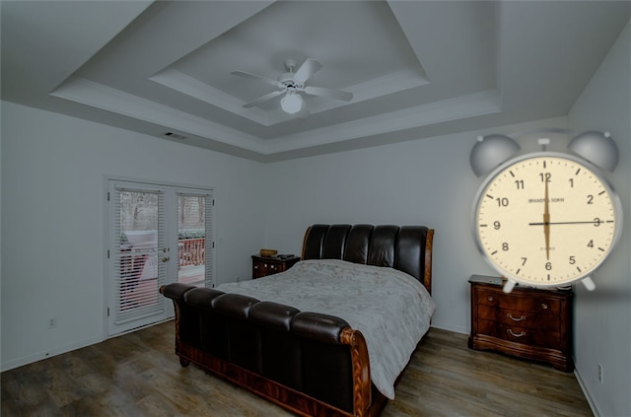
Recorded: h=6 m=0 s=15
